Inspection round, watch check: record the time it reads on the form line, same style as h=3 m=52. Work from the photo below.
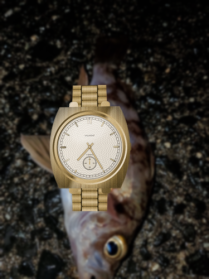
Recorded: h=7 m=25
